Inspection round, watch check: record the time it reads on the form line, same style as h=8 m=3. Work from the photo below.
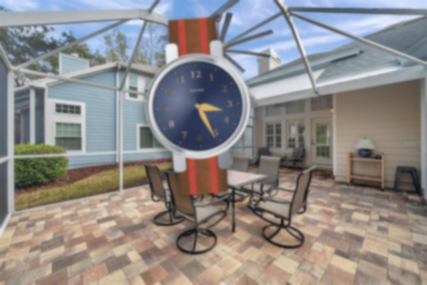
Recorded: h=3 m=26
